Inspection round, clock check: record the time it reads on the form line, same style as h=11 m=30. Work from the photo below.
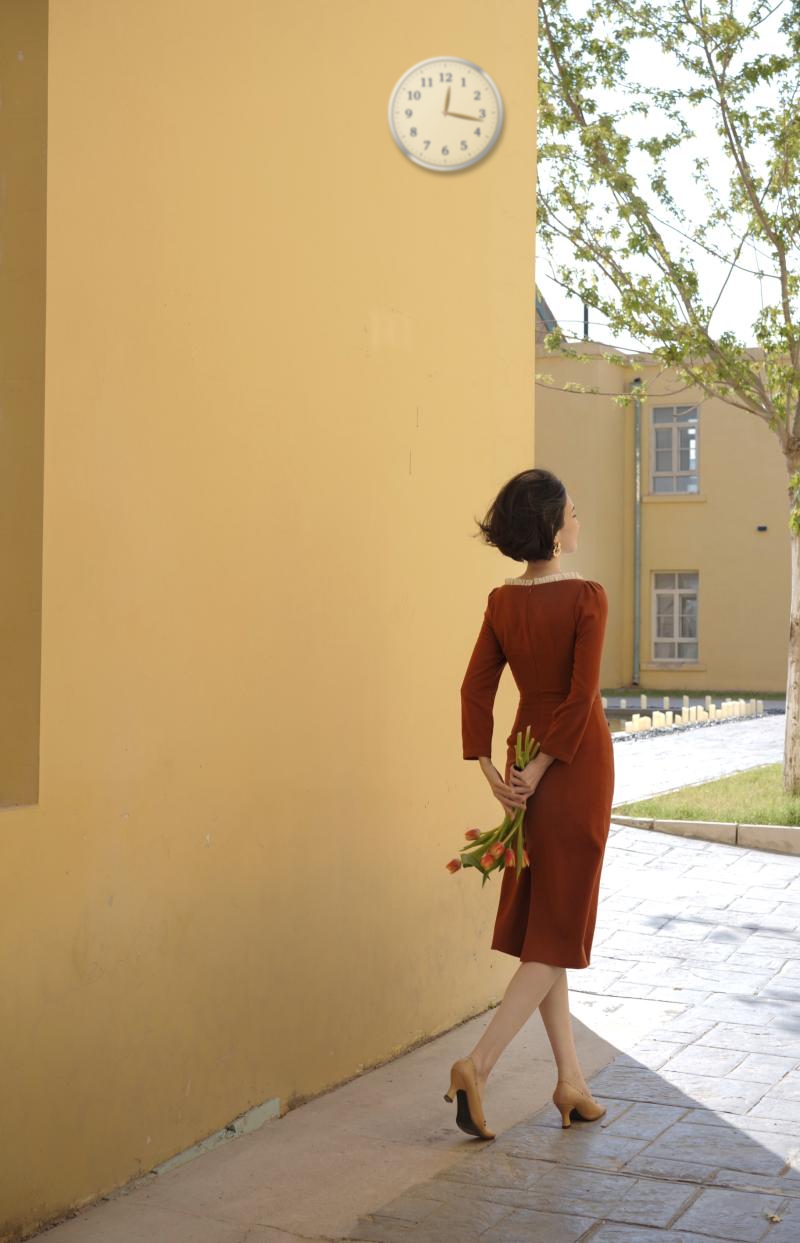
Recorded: h=12 m=17
